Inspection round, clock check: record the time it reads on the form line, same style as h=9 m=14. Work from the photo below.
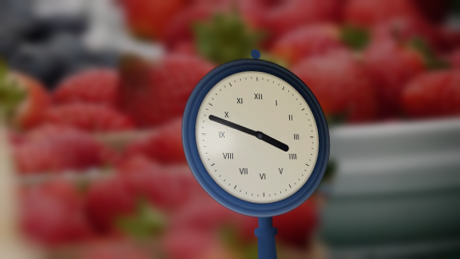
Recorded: h=3 m=48
